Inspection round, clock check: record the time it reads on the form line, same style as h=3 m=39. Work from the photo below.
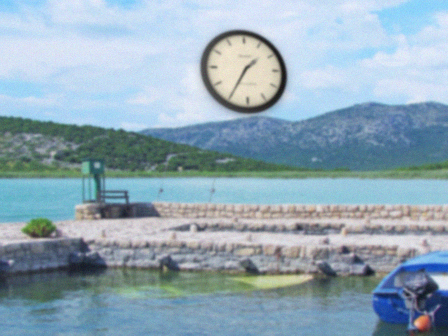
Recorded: h=1 m=35
